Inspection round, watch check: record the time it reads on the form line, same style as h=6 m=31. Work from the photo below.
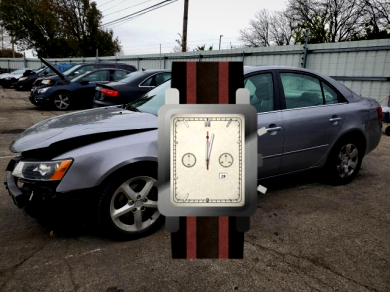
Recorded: h=12 m=2
